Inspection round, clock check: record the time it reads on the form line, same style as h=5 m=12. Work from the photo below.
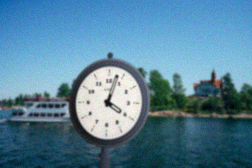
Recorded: h=4 m=3
